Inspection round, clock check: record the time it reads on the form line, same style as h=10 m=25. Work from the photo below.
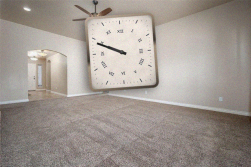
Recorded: h=9 m=49
